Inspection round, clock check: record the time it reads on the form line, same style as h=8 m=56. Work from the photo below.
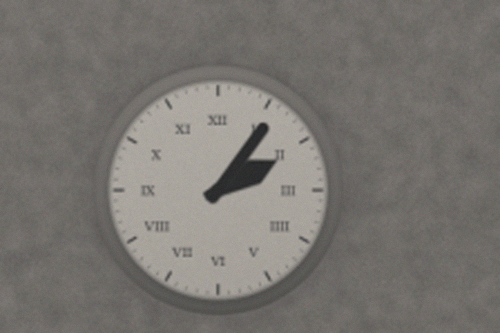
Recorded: h=2 m=6
